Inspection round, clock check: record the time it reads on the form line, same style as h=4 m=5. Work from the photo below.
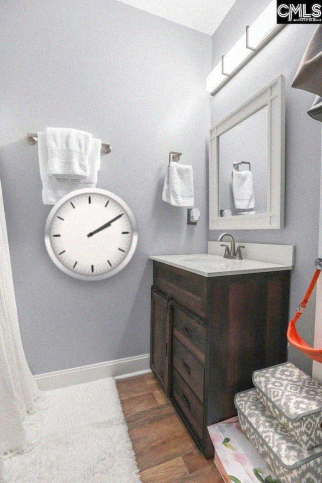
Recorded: h=2 m=10
